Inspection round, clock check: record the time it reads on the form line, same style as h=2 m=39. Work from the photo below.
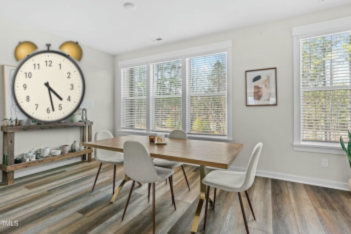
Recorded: h=4 m=28
